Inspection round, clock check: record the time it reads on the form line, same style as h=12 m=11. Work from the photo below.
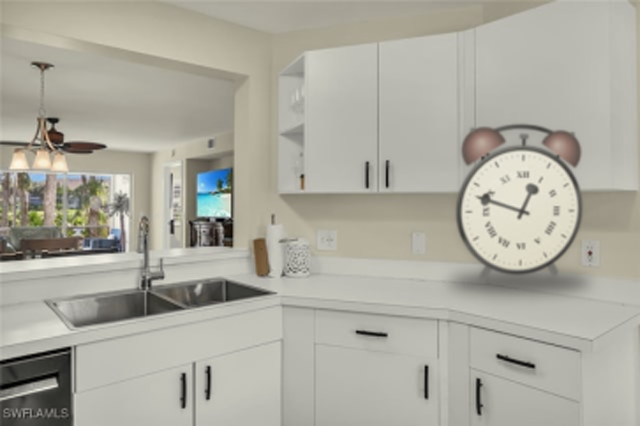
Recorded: h=12 m=48
